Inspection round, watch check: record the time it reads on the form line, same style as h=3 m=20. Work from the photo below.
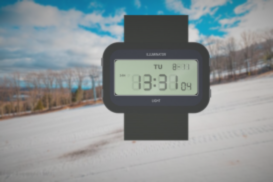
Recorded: h=13 m=31
